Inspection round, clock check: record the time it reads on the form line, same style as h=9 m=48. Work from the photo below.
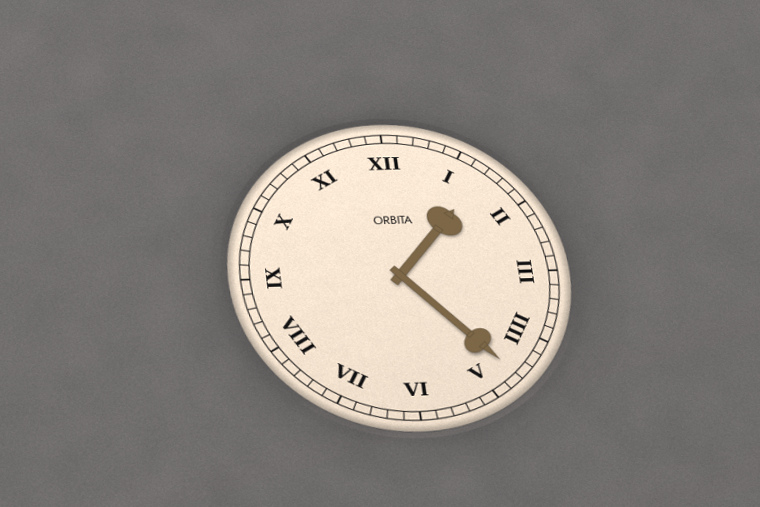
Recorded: h=1 m=23
